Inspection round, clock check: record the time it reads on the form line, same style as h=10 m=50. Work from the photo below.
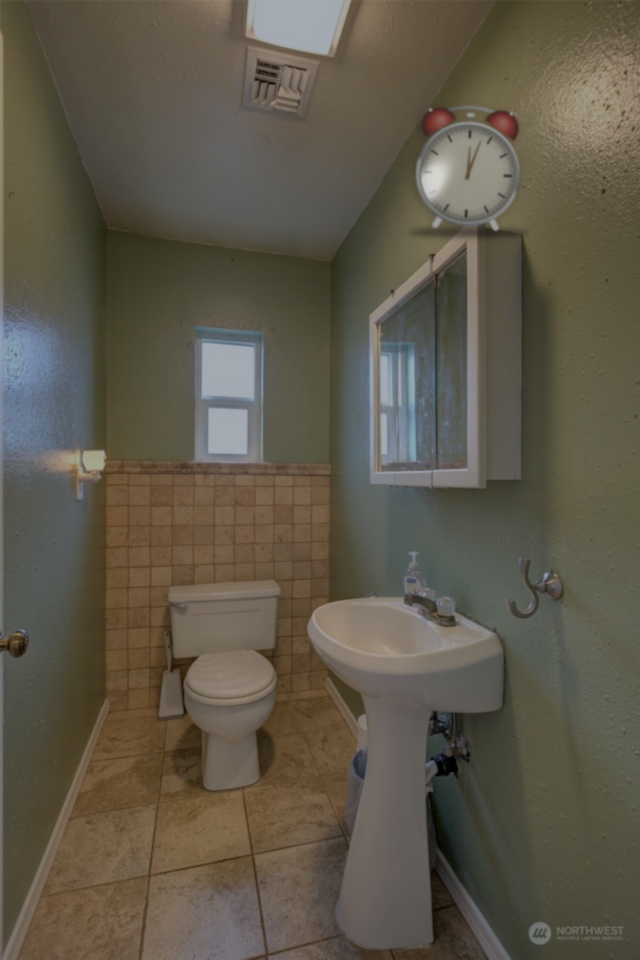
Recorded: h=12 m=3
